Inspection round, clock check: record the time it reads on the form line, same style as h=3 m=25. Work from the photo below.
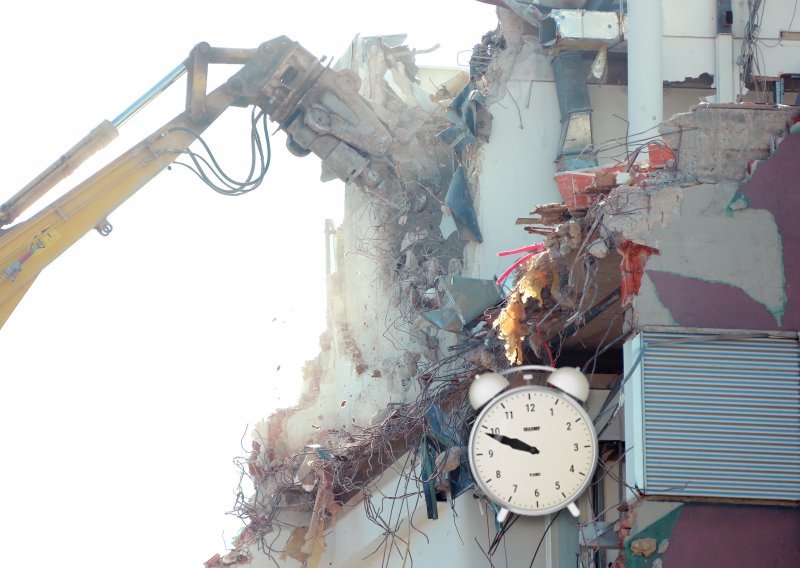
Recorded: h=9 m=49
